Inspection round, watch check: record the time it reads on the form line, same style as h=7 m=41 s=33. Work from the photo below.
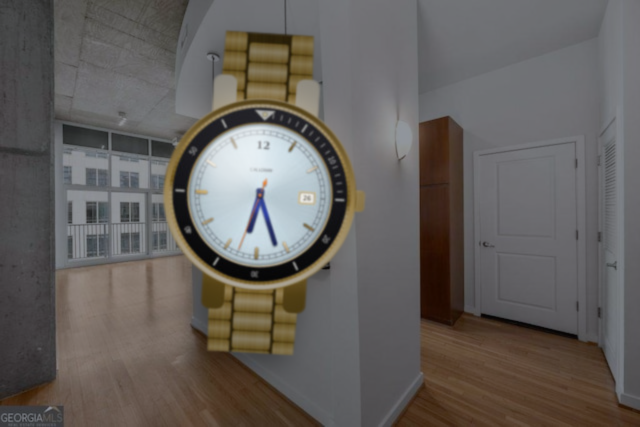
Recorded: h=6 m=26 s=33
